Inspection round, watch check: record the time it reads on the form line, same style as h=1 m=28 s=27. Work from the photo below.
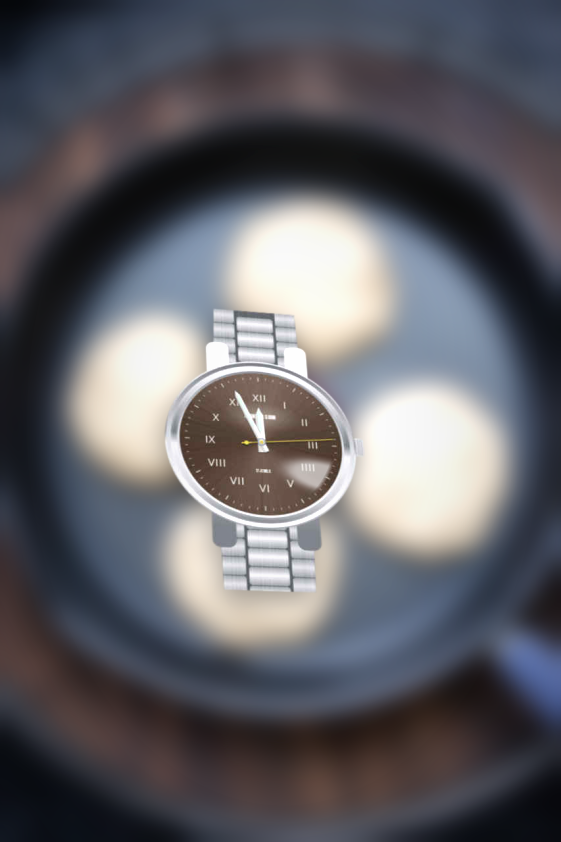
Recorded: h=11 m=56 s=14
